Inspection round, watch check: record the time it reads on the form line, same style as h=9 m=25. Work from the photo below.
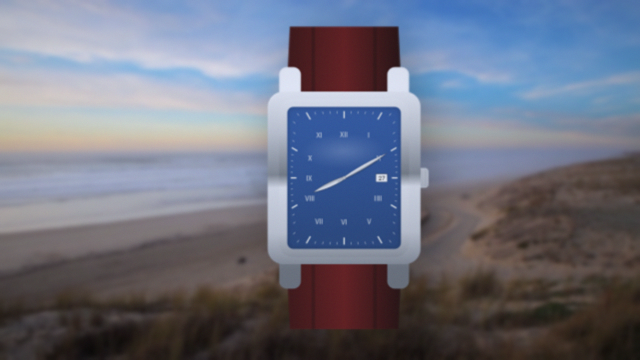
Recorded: h=8 m=10
